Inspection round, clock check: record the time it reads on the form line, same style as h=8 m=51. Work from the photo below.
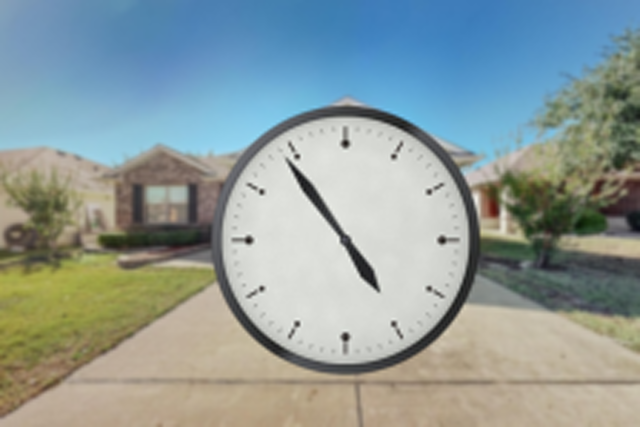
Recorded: h=4 m=54
